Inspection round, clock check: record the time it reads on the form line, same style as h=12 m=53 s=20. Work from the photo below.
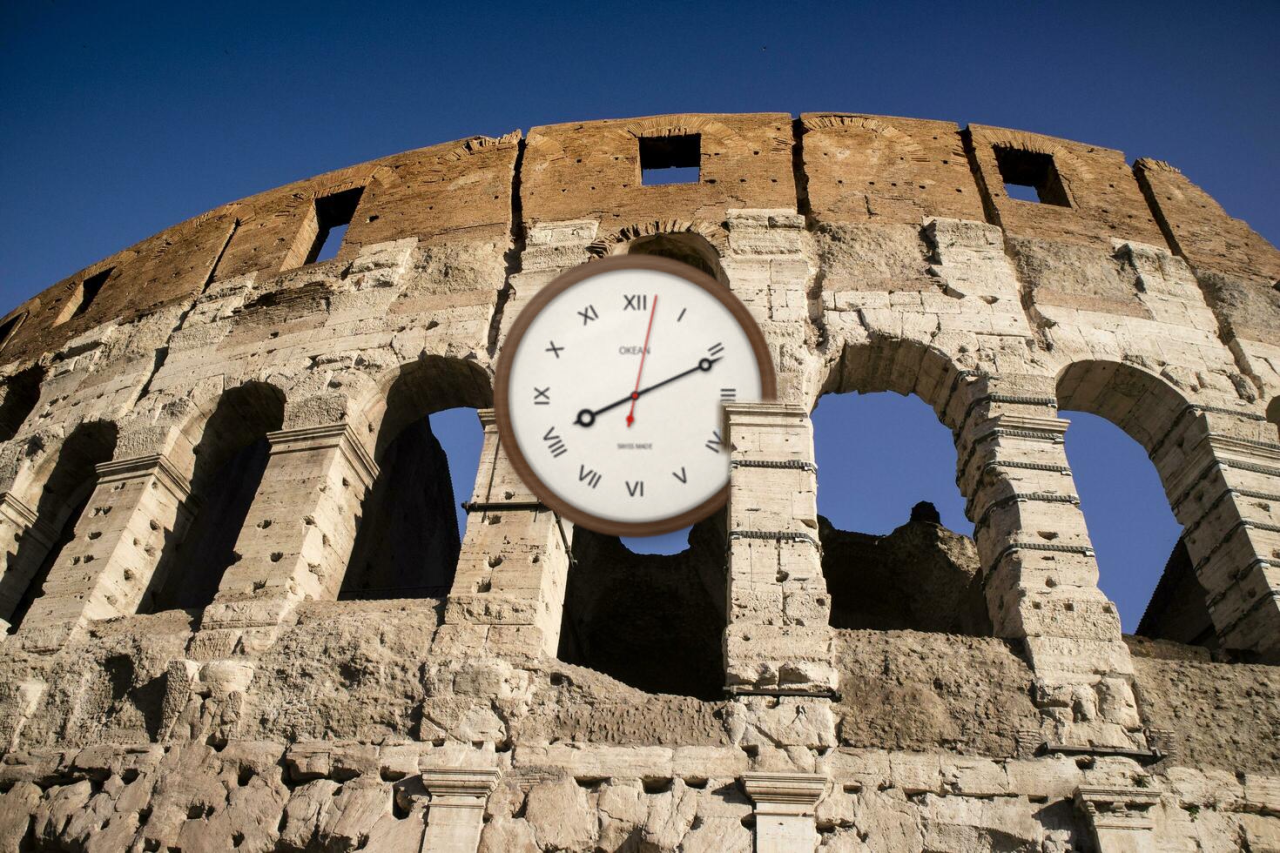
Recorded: h=8 m=11 s=2
